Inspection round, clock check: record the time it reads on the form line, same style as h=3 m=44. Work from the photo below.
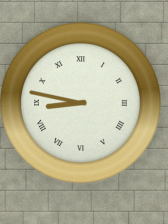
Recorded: h=8 m=47
